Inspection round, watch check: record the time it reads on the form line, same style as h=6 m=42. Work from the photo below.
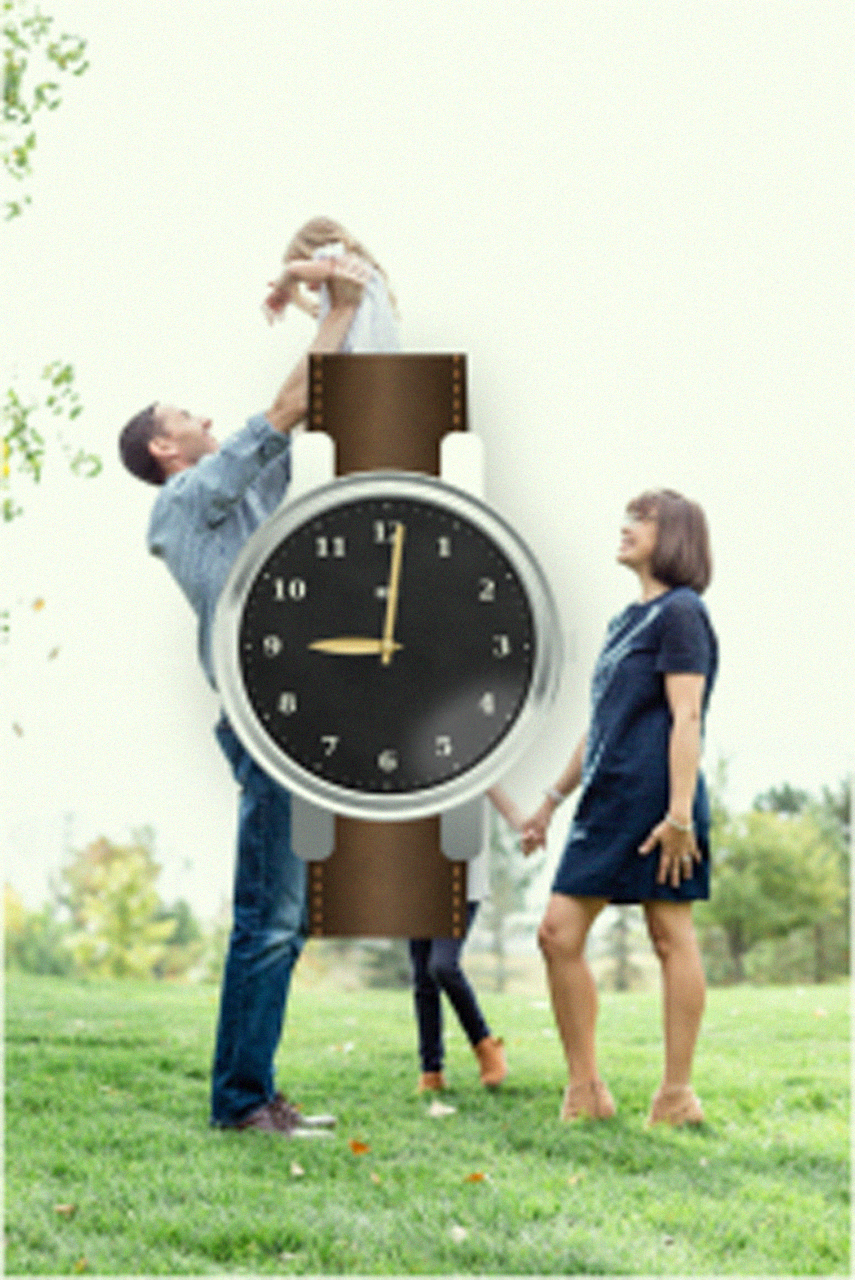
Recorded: h=9 m=1
